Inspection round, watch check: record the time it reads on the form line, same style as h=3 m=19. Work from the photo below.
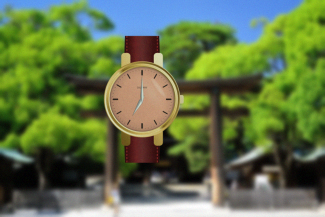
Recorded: h=7 m=0
